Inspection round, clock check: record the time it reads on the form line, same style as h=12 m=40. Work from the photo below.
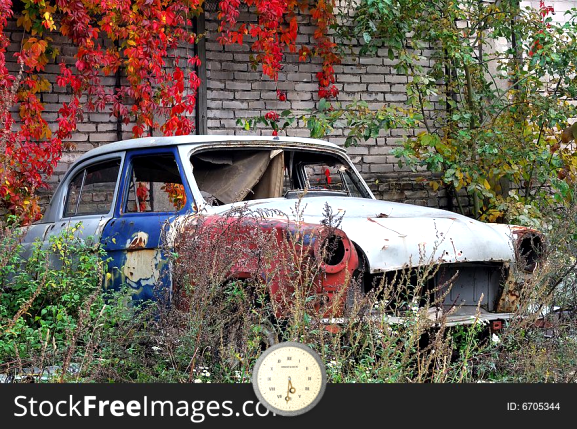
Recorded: h=5 m=31
